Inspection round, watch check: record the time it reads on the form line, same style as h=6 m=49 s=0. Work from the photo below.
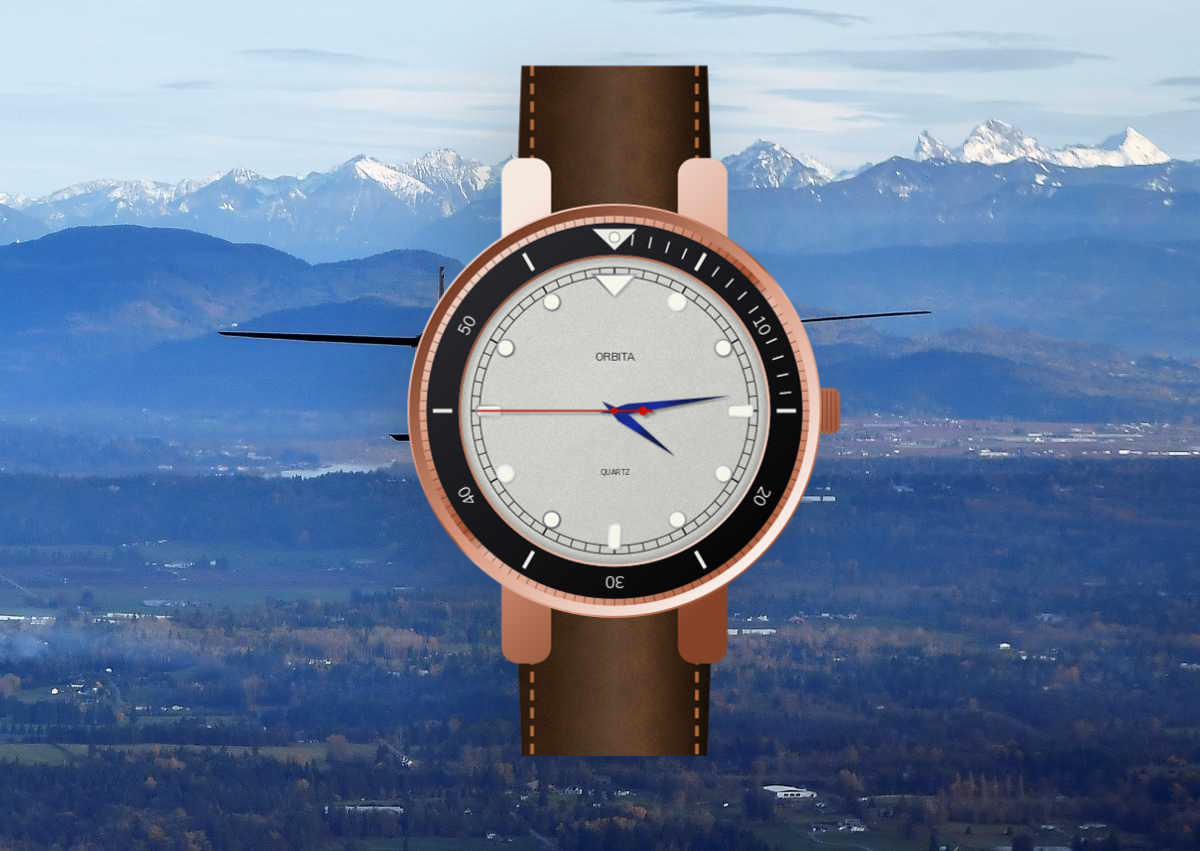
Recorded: h=4 m=13 s=45
